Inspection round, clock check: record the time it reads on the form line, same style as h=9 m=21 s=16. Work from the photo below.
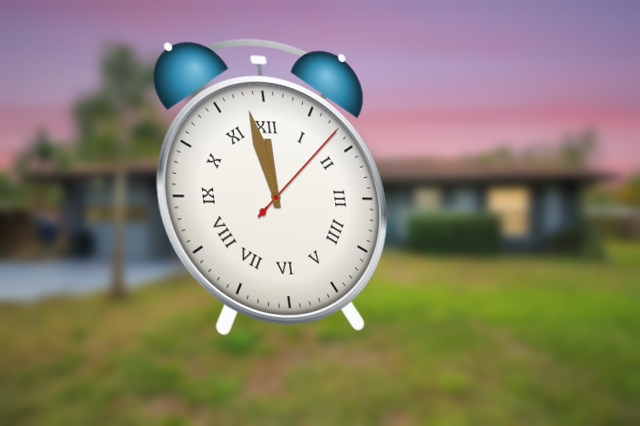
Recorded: h=11 m=58 s=8
